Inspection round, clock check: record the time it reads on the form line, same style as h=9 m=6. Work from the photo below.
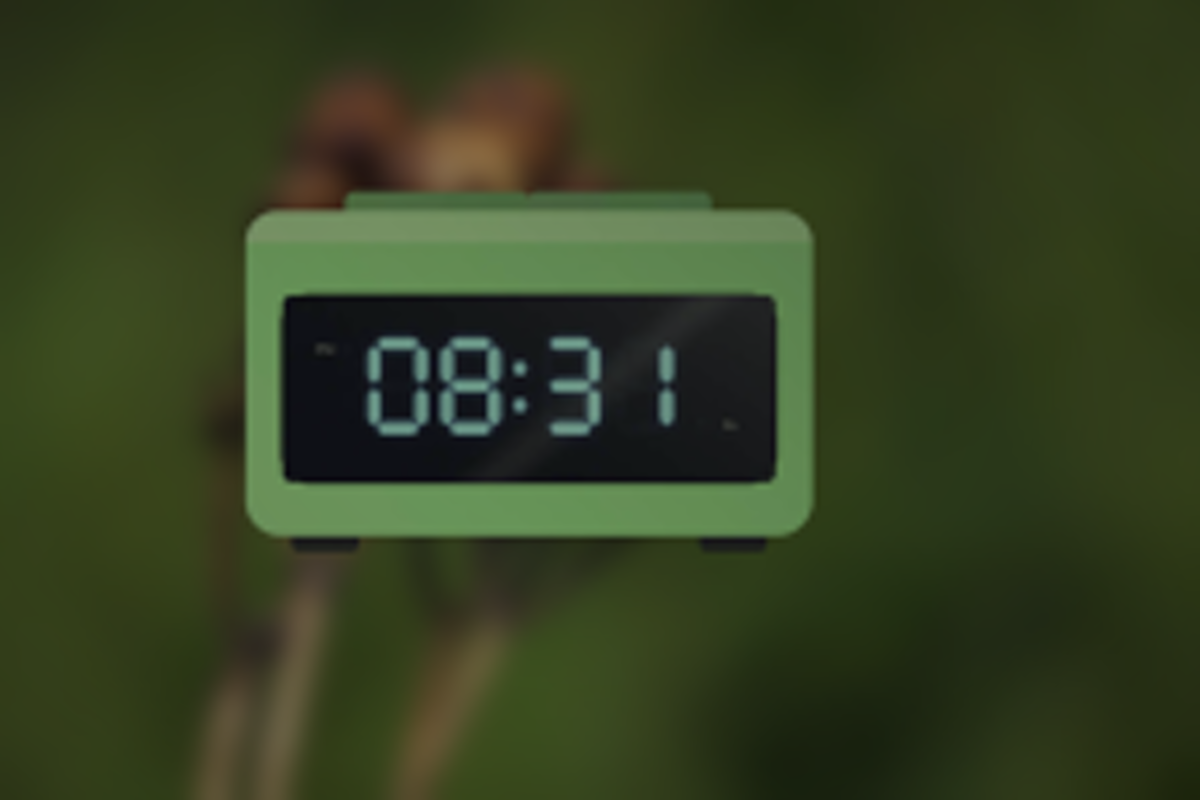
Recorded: h=8 m=31
